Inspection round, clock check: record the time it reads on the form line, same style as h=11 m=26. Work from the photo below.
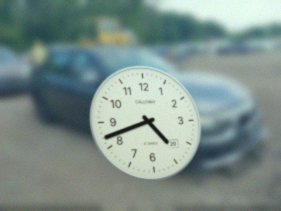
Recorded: h=4 m=42
